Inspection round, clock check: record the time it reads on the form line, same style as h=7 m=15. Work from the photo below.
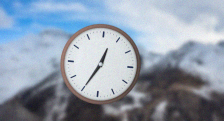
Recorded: h=12 m=35
